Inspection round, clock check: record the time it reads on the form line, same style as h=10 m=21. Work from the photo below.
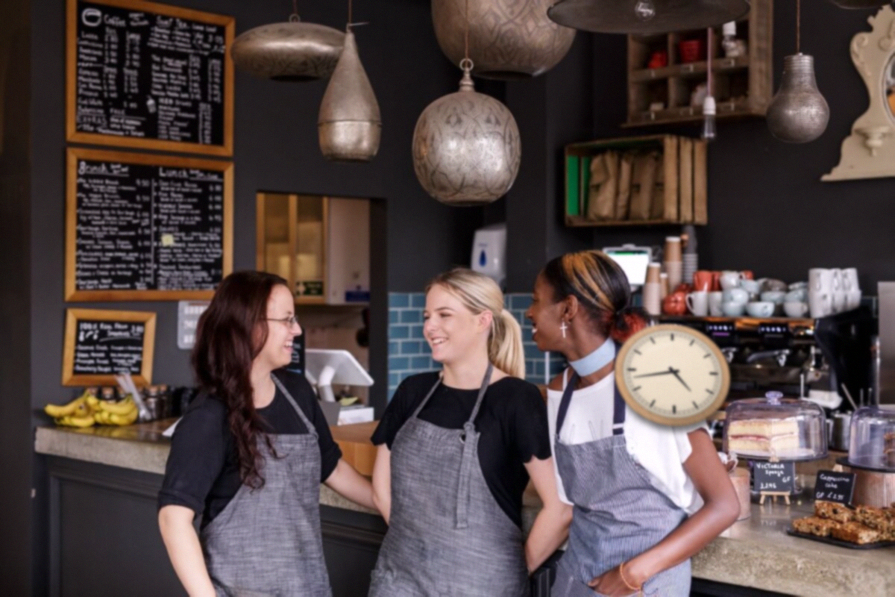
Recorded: h=4 m=43
